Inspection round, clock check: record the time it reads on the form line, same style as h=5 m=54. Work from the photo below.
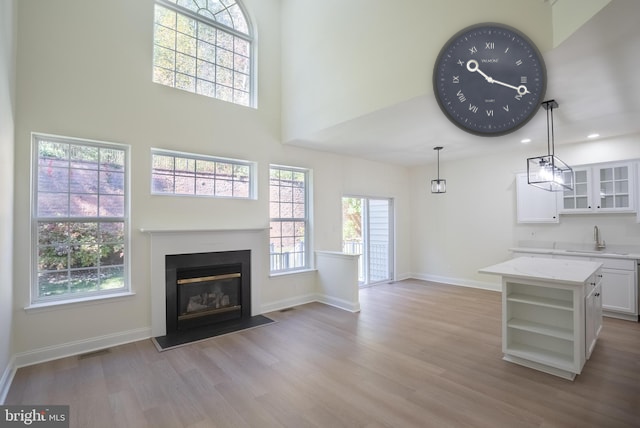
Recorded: h=10 m=18
